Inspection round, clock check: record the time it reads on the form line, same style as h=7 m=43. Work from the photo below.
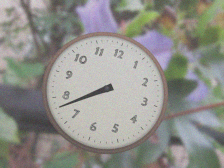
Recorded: h=7 m=38
